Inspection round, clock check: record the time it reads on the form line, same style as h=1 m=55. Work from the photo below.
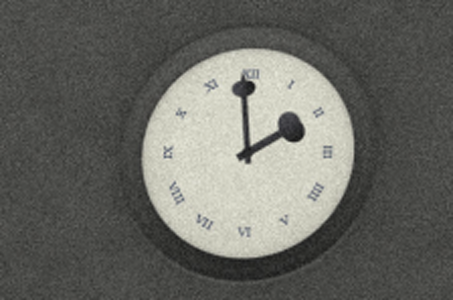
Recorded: h=1 m=59
